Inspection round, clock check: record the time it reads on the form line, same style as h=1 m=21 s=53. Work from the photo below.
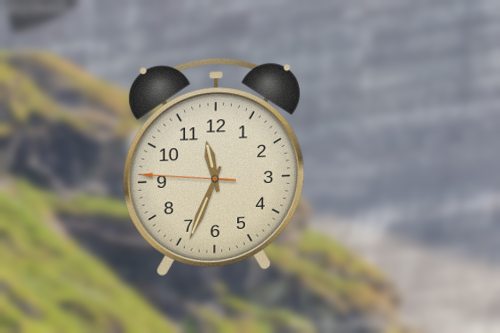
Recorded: h=11 m=33 s=46
